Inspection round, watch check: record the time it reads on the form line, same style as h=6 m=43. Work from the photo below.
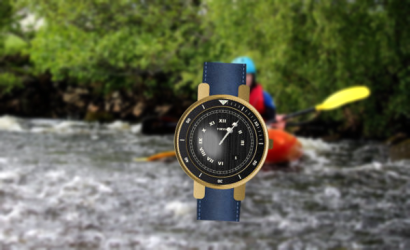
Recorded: h=1 m=6
